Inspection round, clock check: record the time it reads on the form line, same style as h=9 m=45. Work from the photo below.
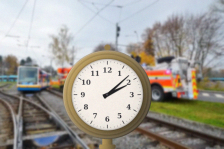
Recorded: h=2 m=8
